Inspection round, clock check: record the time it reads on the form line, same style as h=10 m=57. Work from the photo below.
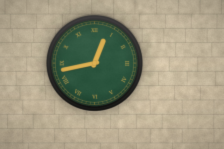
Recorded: h=12 m=43
